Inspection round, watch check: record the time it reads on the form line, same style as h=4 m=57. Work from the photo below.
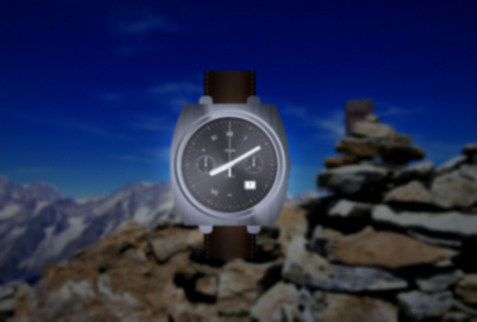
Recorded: h=8 m=10
